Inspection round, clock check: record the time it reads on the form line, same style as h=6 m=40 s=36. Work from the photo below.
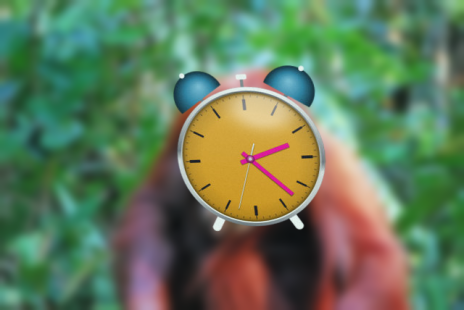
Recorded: h=2 m=22 s=33
